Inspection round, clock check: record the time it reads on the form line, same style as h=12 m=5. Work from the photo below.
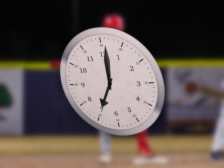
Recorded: h=7 m=1
